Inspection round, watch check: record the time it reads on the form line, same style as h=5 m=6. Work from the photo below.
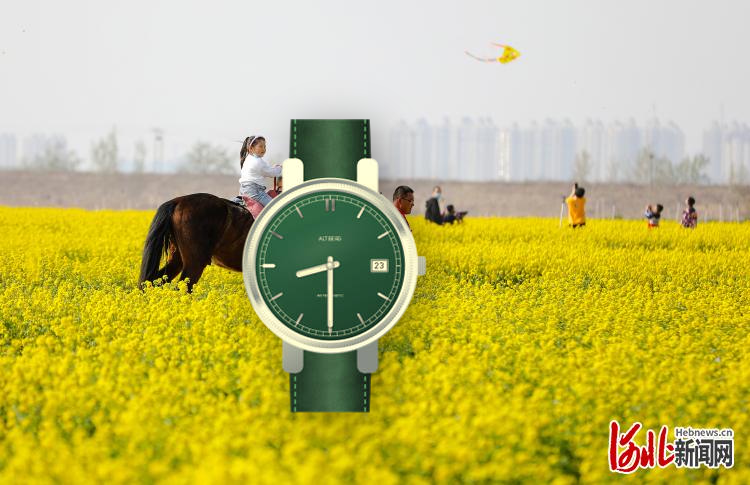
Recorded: h=8 m=30
